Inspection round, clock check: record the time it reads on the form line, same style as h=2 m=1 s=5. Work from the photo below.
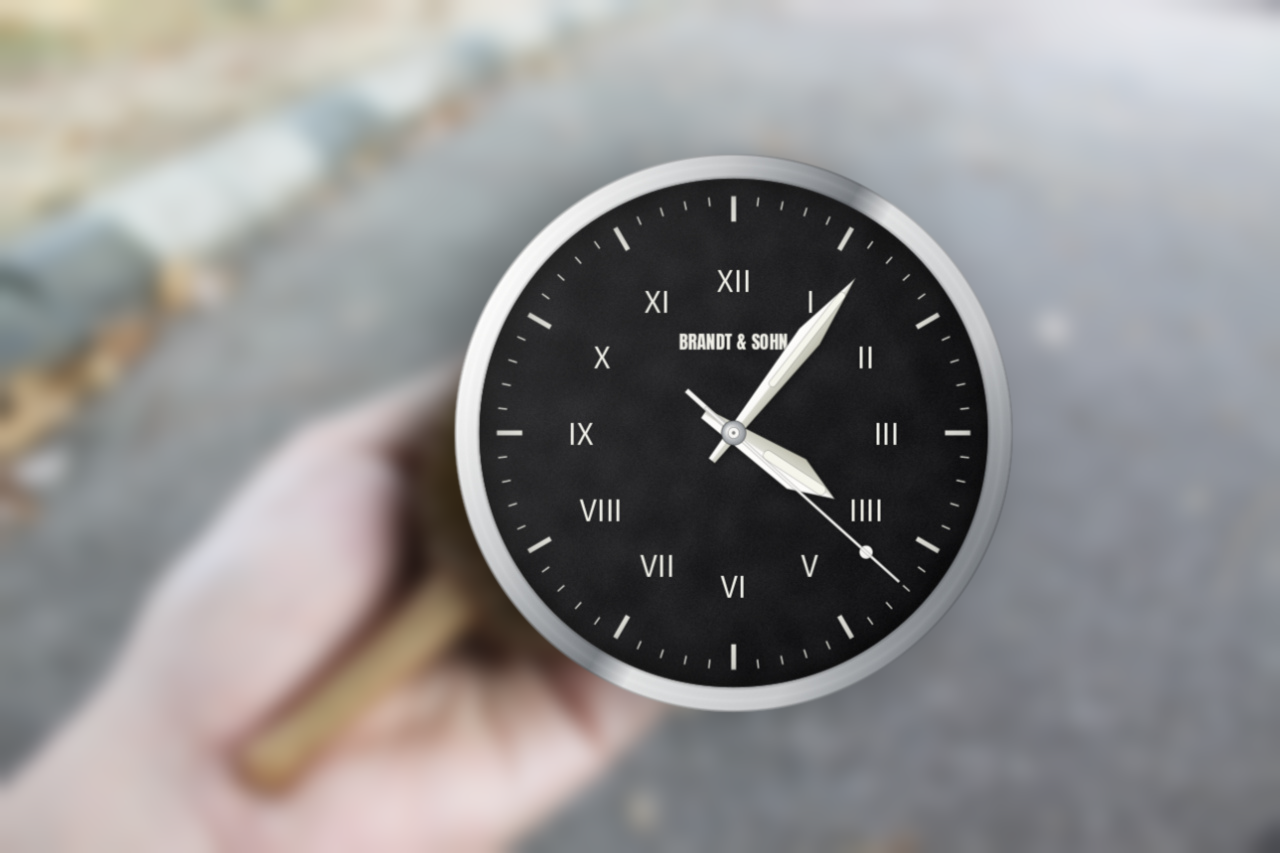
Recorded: h=4 m=6 s=22
